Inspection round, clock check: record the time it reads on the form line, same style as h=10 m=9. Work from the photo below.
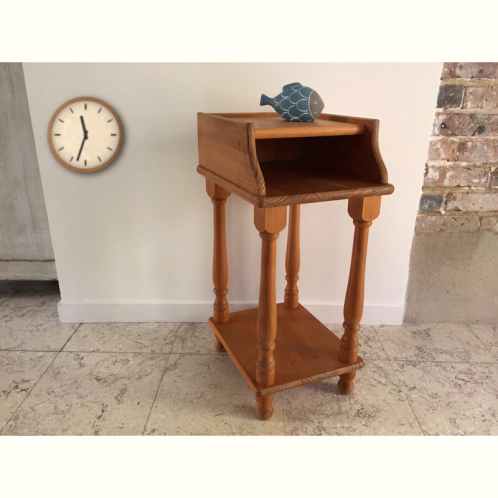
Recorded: h=11 m=33
